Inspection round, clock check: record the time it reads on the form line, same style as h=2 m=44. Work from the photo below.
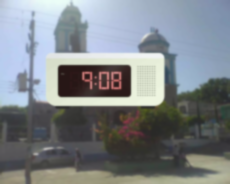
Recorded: h=9 m=8
